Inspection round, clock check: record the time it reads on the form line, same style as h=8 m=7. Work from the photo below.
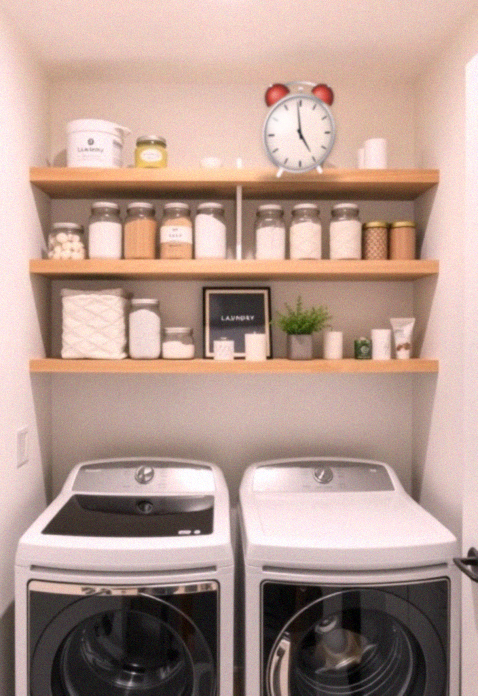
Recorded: h=4 m=59
